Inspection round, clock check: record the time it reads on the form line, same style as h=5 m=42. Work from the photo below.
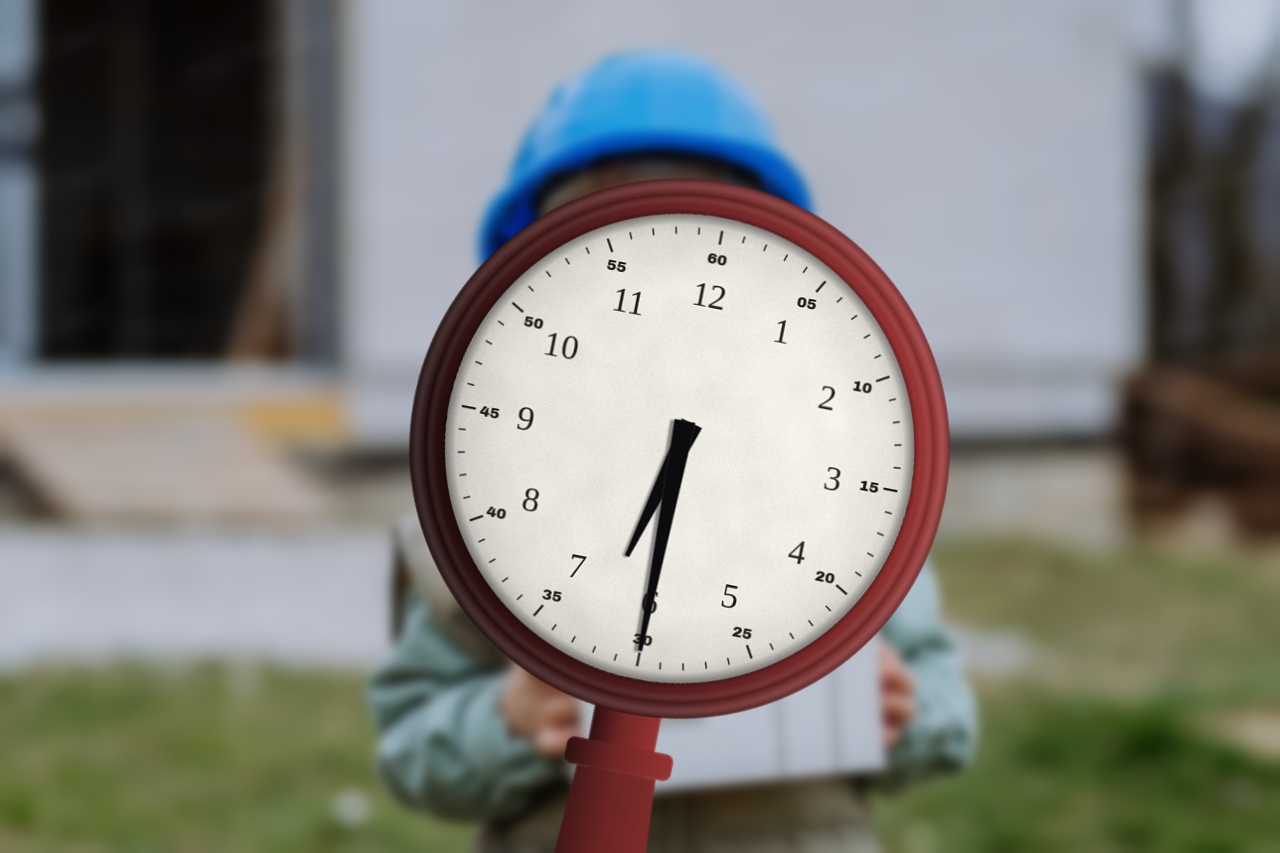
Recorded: h=6 m=30
